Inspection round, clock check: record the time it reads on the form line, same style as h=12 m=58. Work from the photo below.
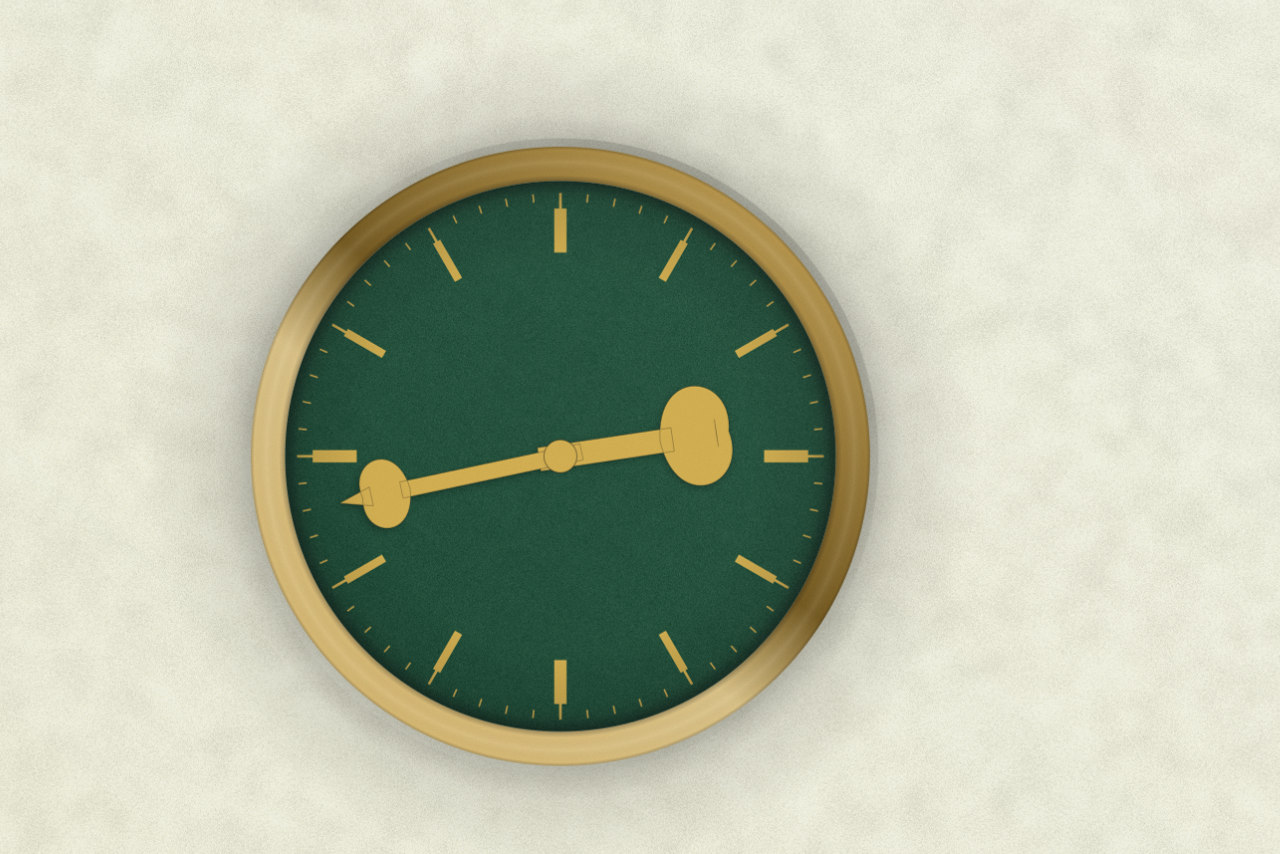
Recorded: h=2 m=43
